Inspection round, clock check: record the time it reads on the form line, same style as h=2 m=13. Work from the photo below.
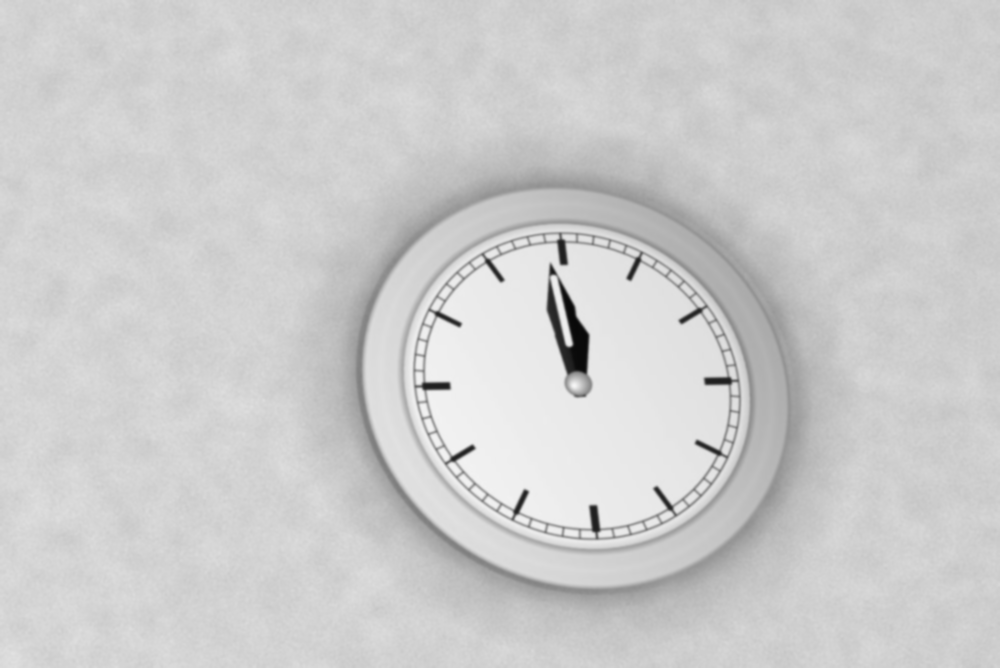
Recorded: h=11 m=59
